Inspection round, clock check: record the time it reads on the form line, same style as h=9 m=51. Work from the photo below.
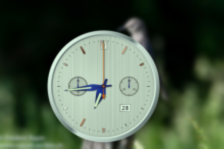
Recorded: h=6 m=44
